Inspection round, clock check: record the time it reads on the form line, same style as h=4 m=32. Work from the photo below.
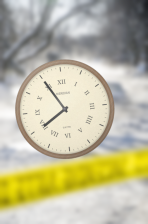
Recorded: h=7 m=55
